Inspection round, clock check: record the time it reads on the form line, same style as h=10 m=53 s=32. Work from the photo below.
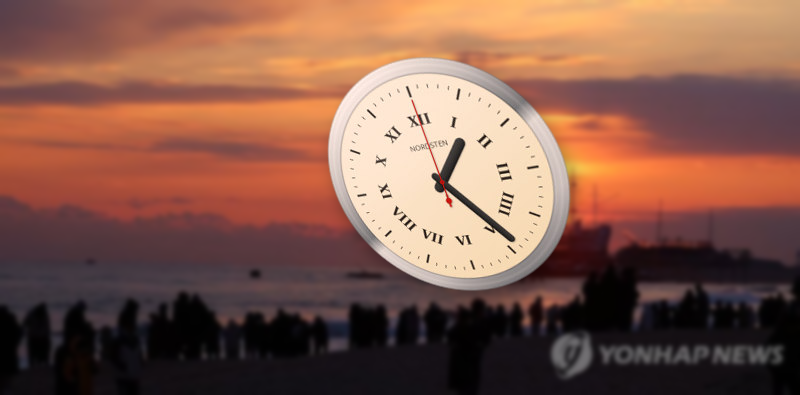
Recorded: h=1 m=24 s=0
